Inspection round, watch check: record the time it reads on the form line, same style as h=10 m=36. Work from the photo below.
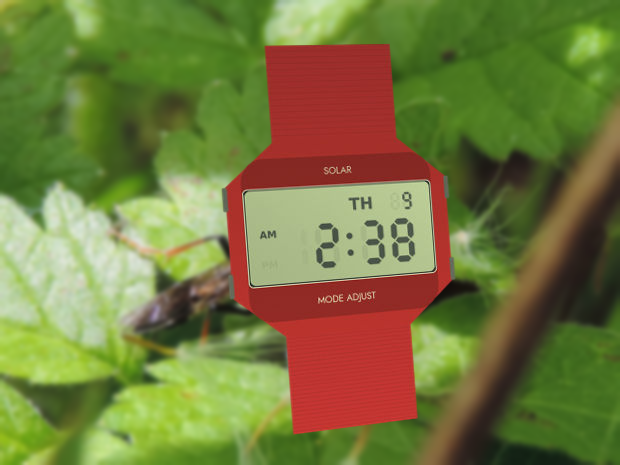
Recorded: h=2 m=38
